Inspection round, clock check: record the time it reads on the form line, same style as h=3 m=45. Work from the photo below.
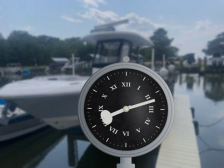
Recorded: h=8 m=12
